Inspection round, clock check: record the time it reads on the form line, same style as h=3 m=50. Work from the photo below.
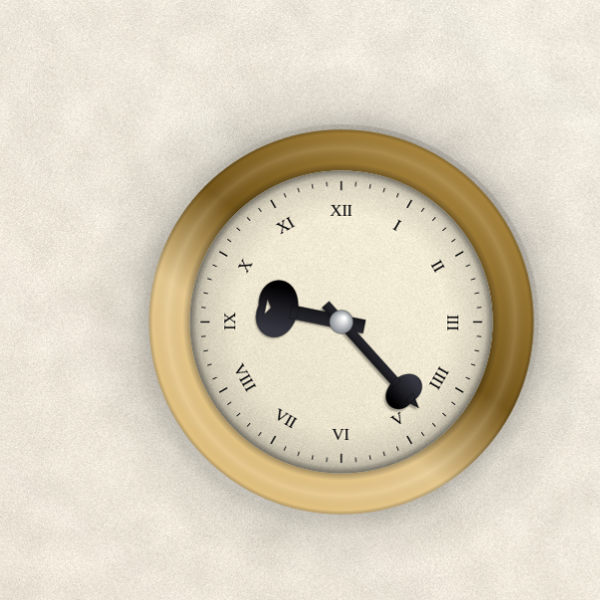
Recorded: h=9 m=23
